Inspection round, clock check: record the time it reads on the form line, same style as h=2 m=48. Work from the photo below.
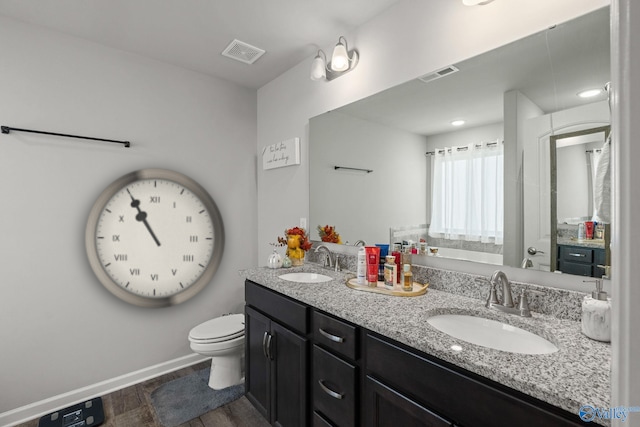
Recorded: h=10 m=55
